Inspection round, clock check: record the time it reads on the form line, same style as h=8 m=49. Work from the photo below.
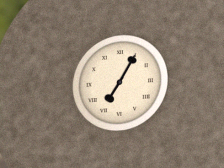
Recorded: h=7 m=5
